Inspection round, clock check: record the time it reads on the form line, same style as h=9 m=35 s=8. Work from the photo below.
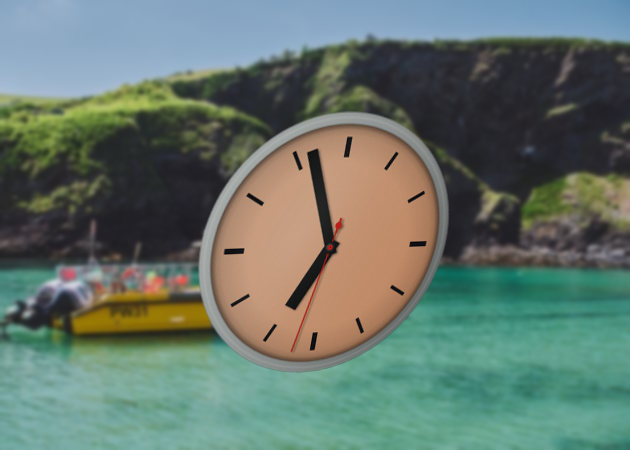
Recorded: h=6 m=56 s=32
